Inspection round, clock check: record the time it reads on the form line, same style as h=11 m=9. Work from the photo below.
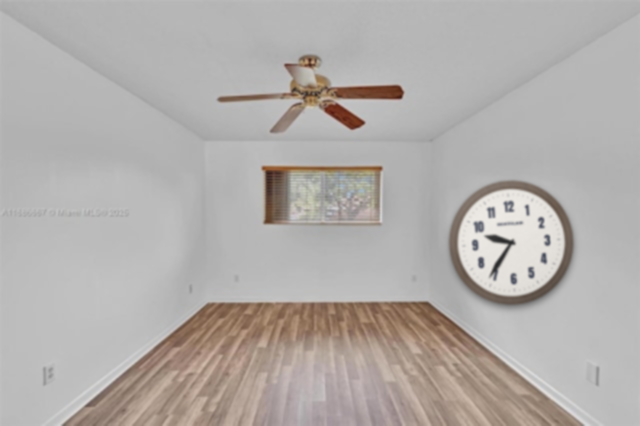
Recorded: h=9 m=36
